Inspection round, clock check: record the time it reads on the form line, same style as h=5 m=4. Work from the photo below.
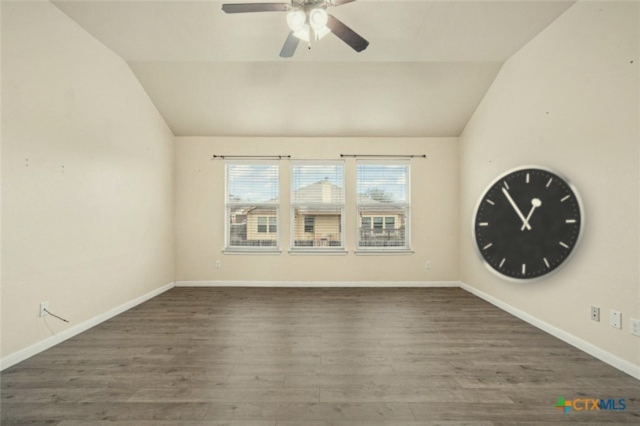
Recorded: h=12 m=54
